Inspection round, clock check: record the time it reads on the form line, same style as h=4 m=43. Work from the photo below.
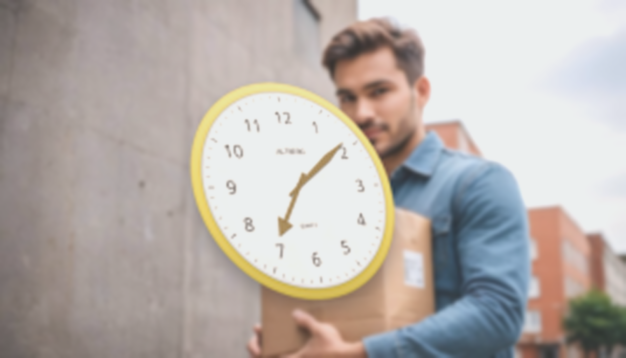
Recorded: h=7 m=9
